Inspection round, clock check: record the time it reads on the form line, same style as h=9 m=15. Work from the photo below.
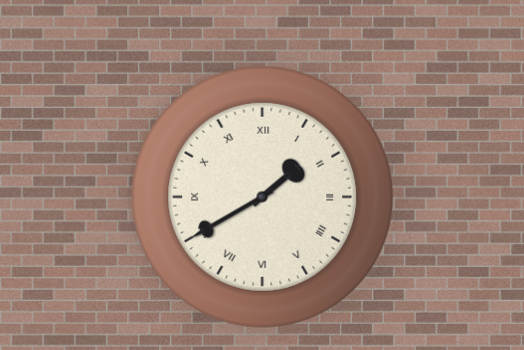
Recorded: h=1 m=40
